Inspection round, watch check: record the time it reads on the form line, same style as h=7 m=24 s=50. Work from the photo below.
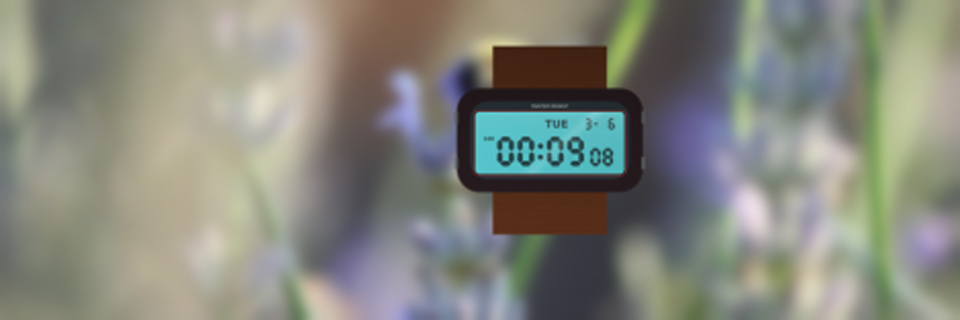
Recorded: h=0 m=9 s=8
